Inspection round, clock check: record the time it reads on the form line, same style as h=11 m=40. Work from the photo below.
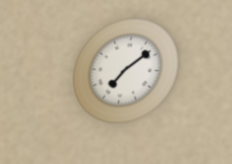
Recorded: h=7 m=8
